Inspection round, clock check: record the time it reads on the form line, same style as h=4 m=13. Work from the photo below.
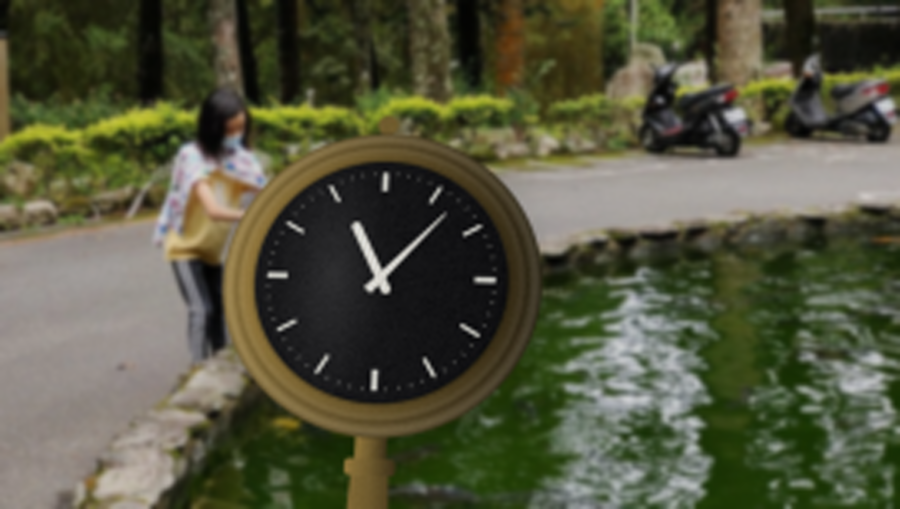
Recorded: h=11 m=7
